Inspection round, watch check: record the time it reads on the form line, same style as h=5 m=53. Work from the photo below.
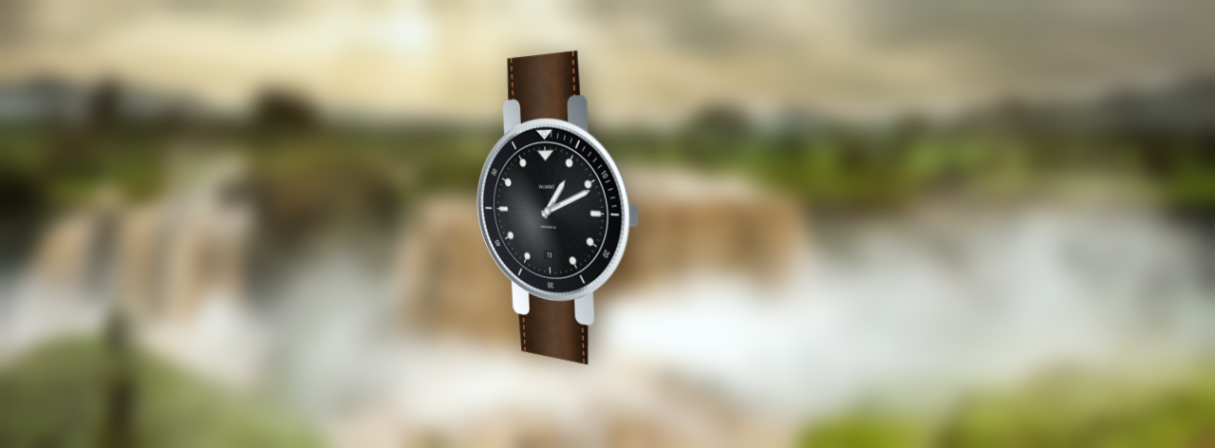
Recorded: h=1 m=11
